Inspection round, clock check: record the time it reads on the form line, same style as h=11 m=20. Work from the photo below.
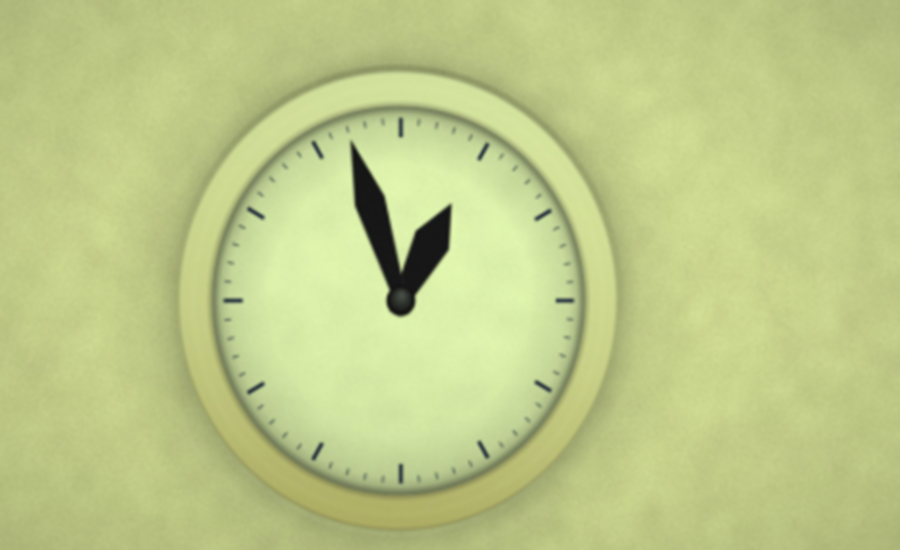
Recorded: h=12 m=57
